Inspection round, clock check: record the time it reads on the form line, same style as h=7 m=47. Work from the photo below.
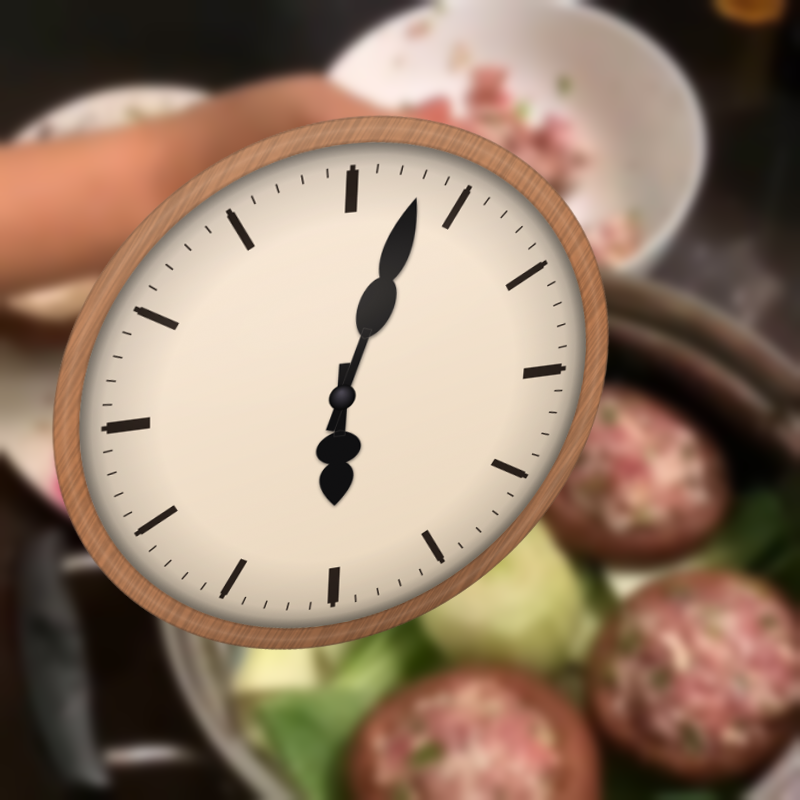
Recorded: h=6 m=3
